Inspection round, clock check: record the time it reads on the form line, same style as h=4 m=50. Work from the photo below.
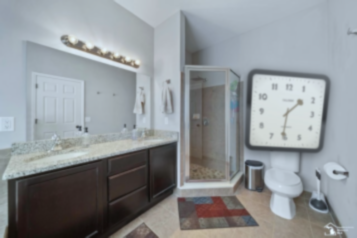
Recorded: h=1 m=31
